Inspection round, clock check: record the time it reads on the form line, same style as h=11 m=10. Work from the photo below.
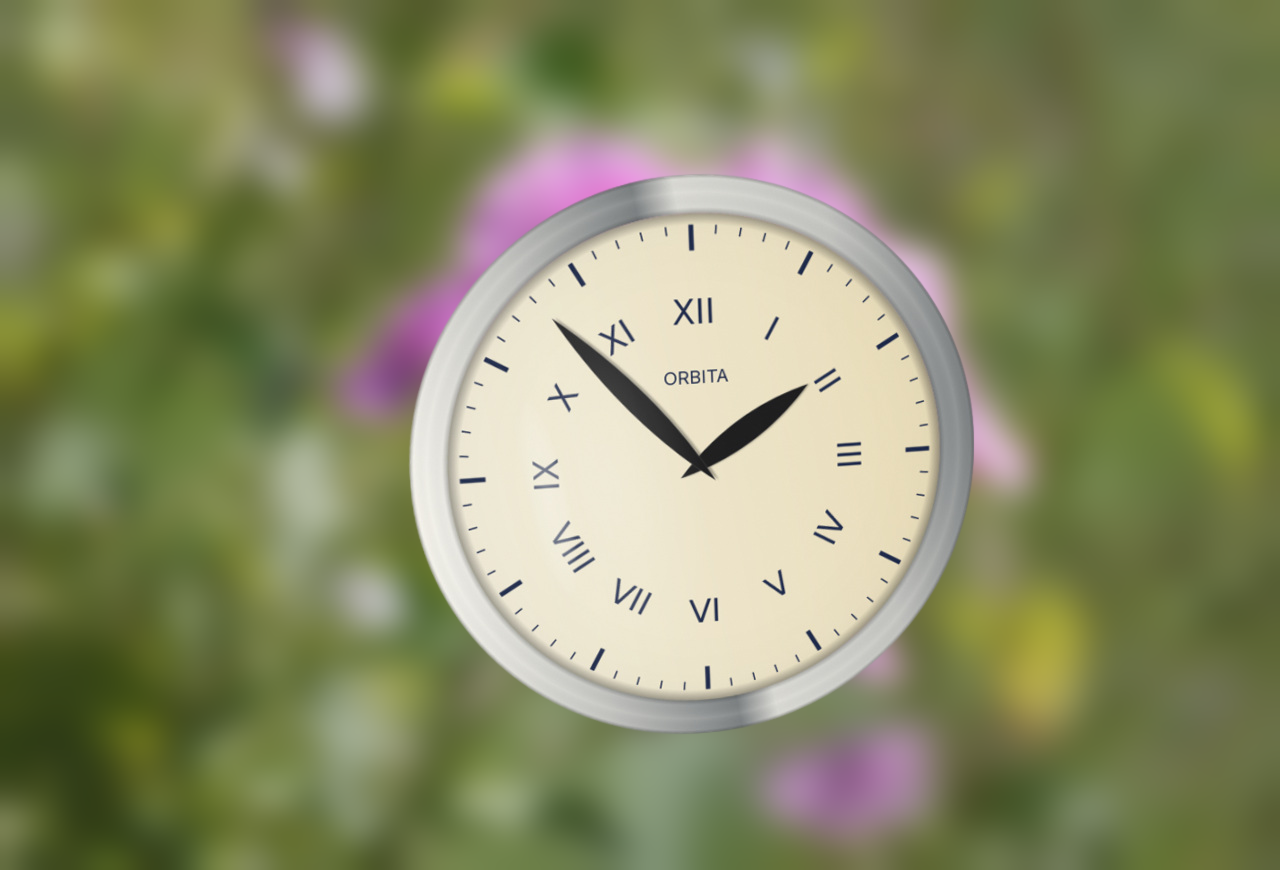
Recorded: h=1 m=53
